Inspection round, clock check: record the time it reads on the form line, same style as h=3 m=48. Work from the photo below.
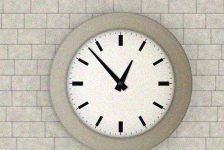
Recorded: h=12 m=53
